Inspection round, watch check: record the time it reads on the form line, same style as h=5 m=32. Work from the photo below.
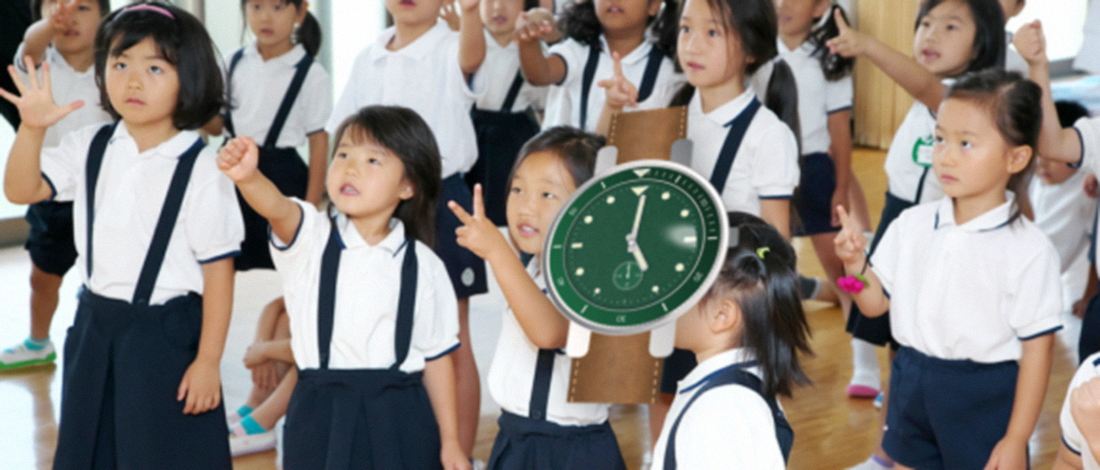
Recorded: h=5 m=1
